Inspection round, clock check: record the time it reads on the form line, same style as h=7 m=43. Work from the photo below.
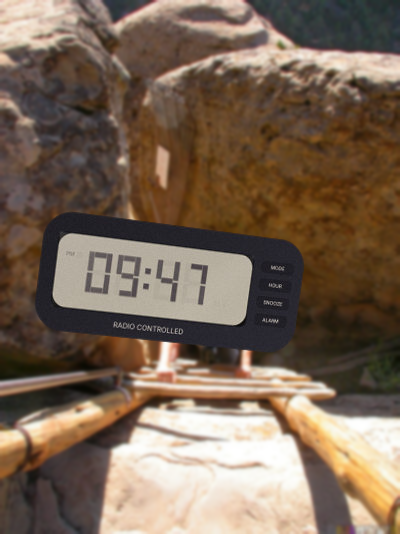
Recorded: h=9 m=47
